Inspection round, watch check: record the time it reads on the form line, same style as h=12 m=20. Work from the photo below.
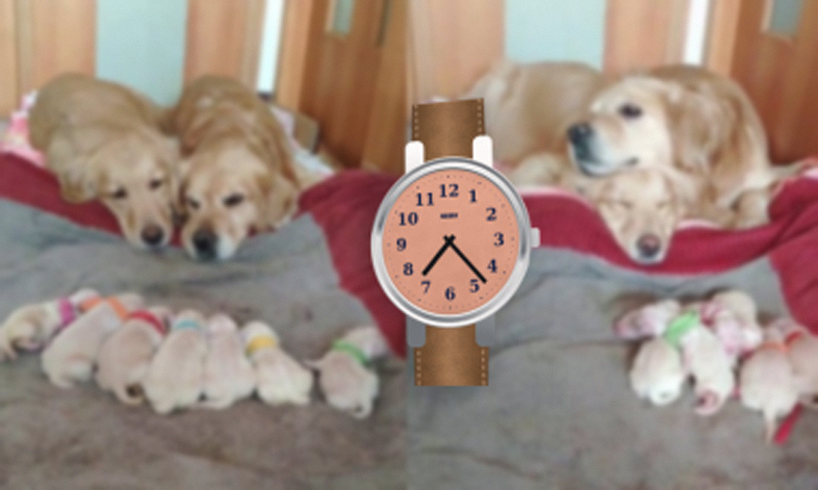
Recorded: h=7 m=23
